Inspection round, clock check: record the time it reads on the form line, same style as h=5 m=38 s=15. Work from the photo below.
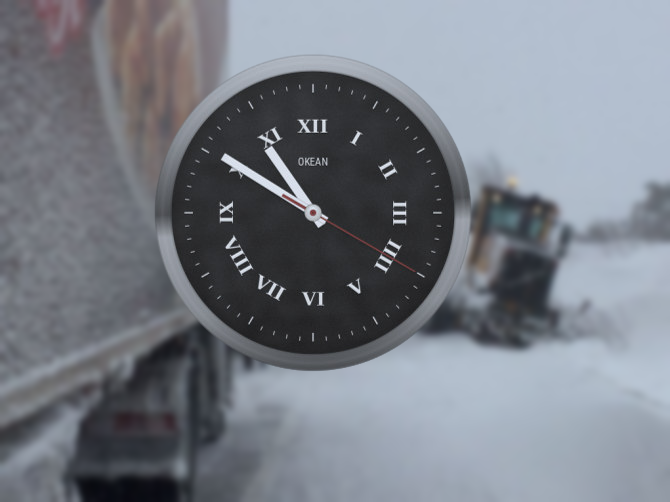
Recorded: h=10 m=50 s=20
